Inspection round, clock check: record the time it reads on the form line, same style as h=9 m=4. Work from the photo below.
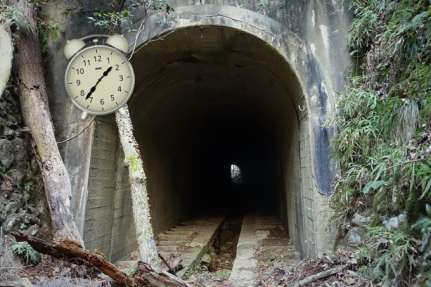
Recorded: h=1 m=37
